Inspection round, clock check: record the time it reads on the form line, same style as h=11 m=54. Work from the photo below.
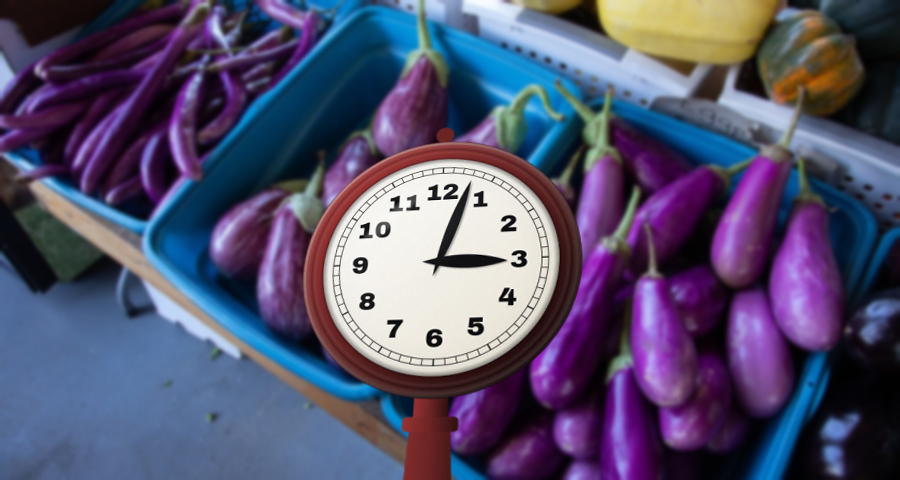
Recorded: h=3 m=3
